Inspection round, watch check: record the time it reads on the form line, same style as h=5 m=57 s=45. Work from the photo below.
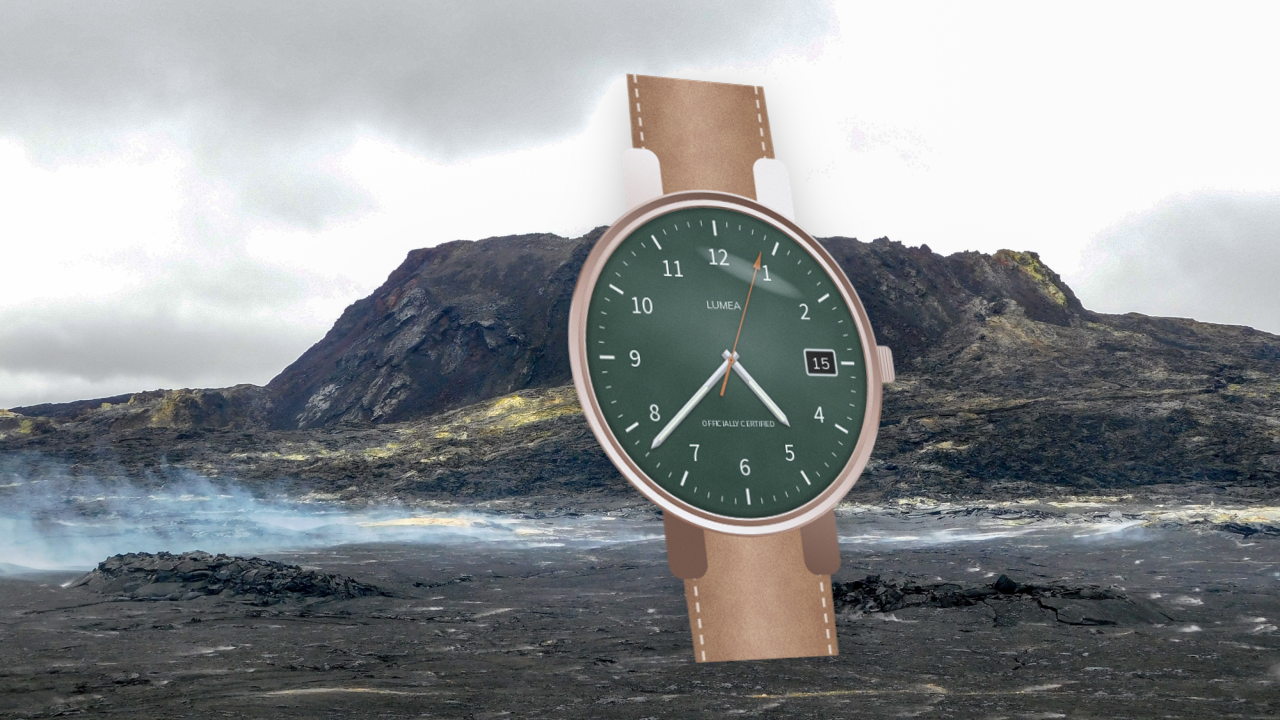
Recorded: h=4 m=38 s=4
